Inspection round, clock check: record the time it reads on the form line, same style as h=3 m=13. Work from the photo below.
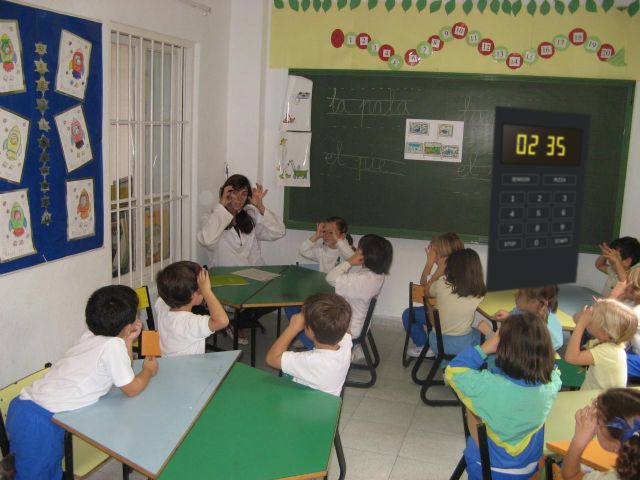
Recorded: h=2 m=35
